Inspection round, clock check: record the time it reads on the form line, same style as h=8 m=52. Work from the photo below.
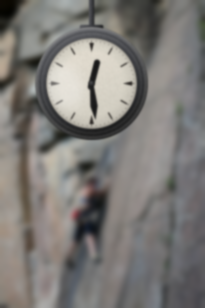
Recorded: h=12 m=29
